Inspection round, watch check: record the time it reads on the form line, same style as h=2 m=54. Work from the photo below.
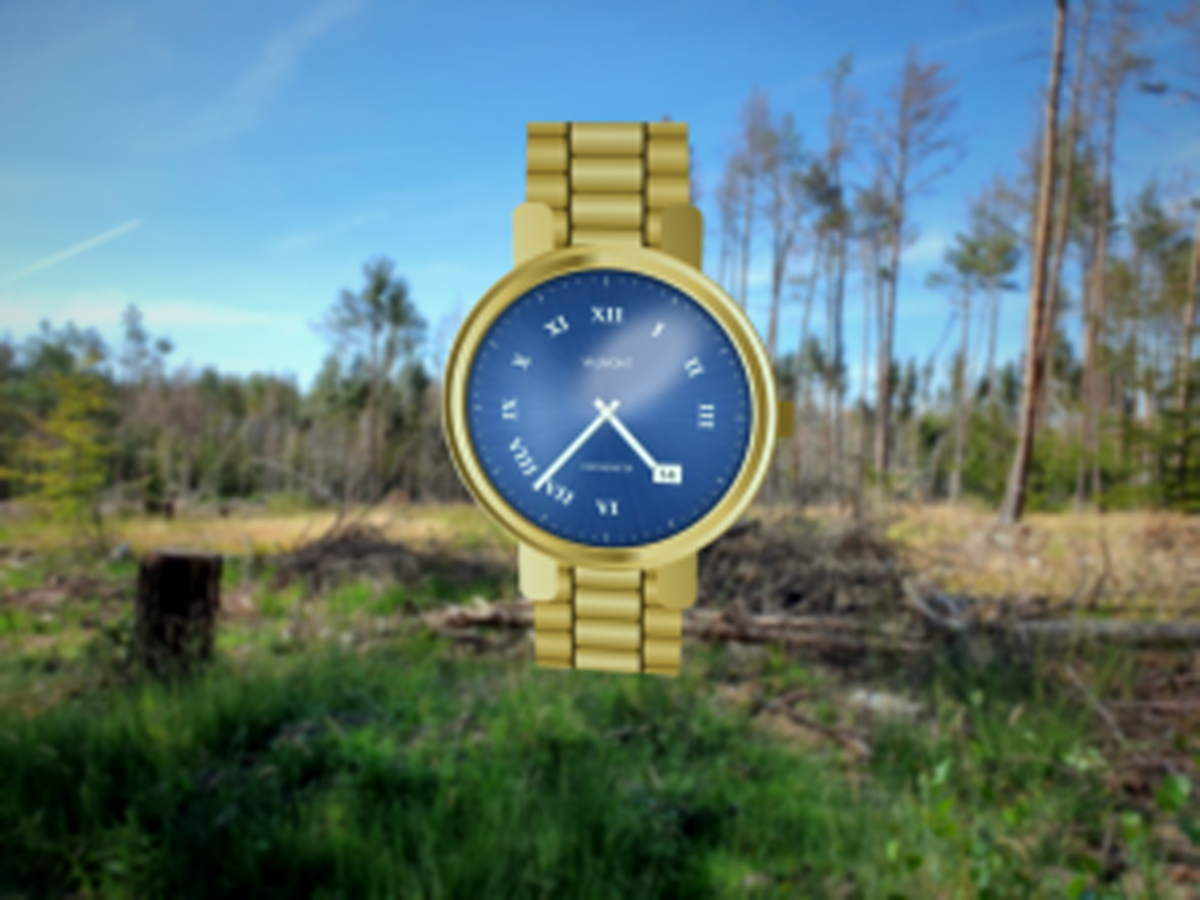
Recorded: h=4 m=37
